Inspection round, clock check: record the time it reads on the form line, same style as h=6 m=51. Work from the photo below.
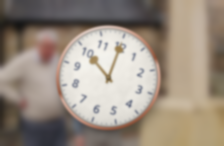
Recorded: h=10 m=0
